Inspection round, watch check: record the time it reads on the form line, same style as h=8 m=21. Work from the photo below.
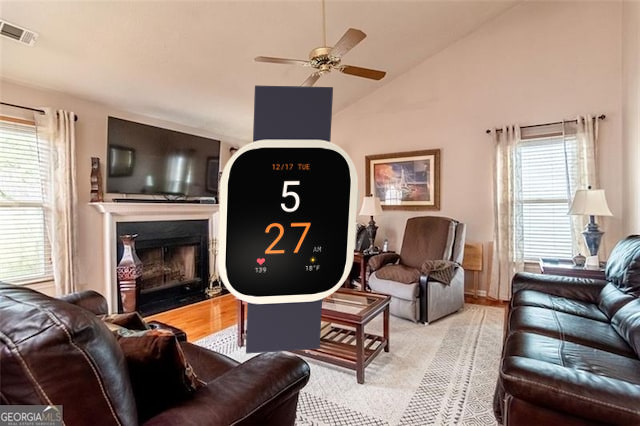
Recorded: h=5 m=27
